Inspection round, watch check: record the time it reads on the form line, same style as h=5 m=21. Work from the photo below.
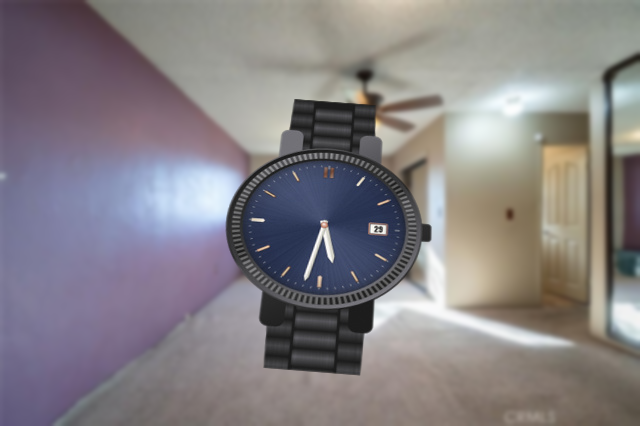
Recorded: h=5 m=32
